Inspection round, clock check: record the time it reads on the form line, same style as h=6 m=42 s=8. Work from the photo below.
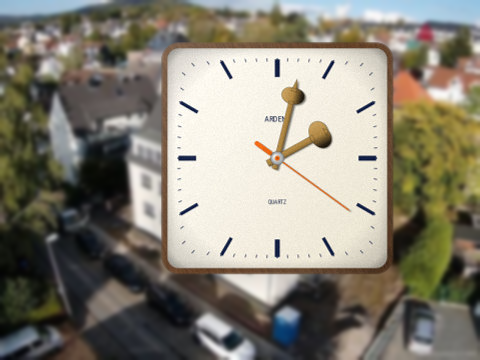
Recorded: h=2 m=2 s=21
